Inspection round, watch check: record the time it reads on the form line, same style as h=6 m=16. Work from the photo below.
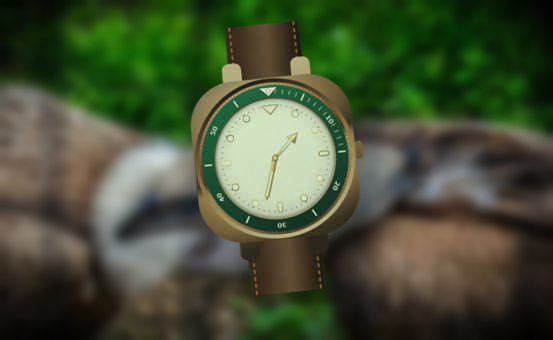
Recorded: h=1 m=33
